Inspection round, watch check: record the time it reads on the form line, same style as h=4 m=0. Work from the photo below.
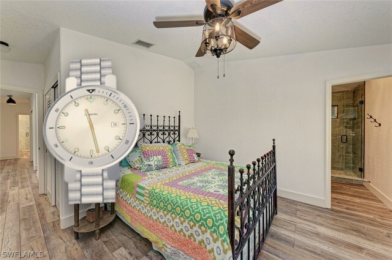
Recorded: h=11 m=28
